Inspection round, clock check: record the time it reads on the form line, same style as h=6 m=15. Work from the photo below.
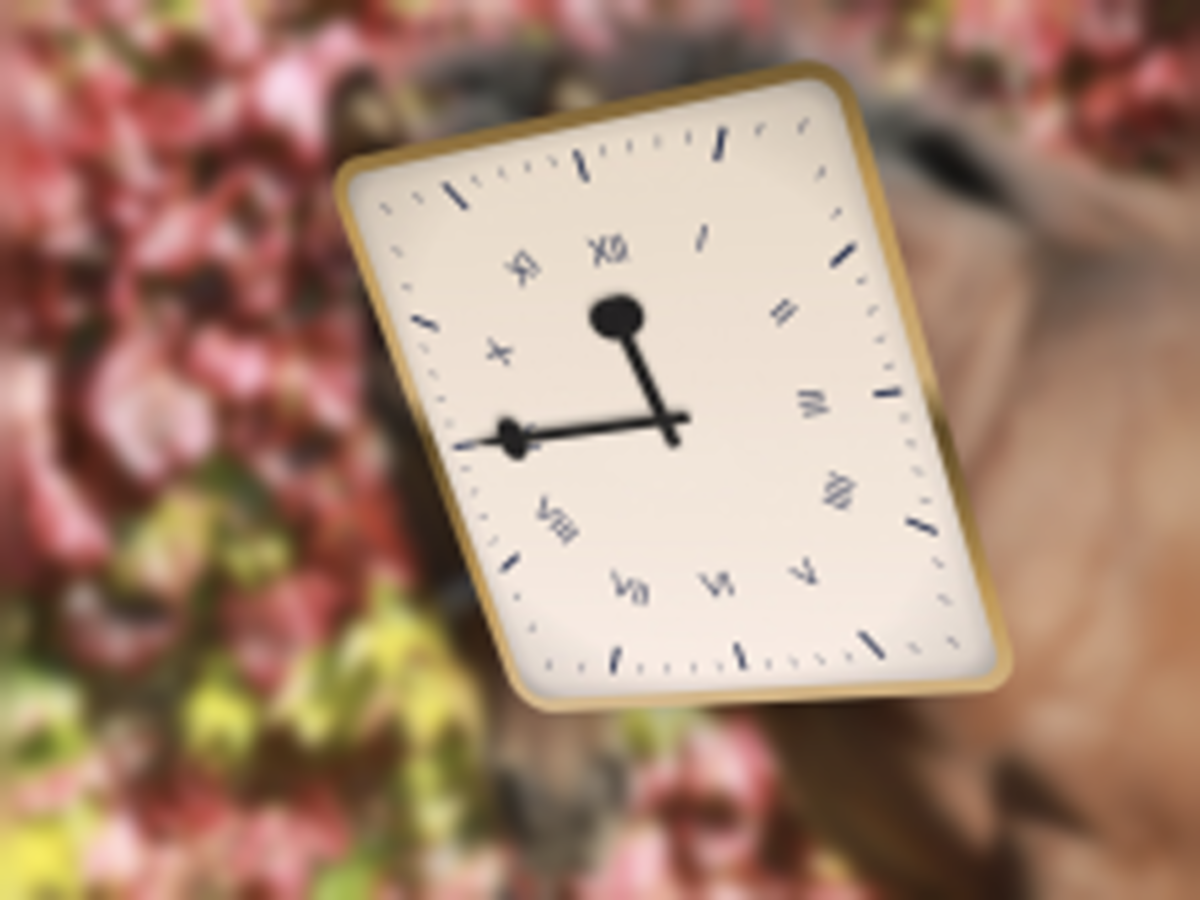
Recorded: h=11 m=45
